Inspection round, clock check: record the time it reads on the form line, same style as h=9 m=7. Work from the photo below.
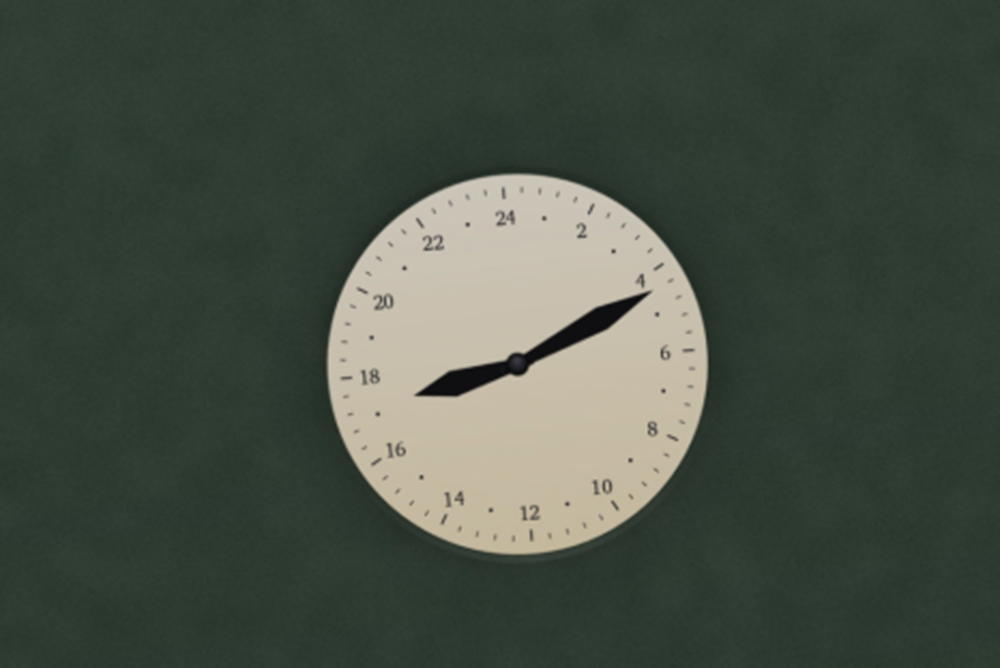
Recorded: h=17 m=11
